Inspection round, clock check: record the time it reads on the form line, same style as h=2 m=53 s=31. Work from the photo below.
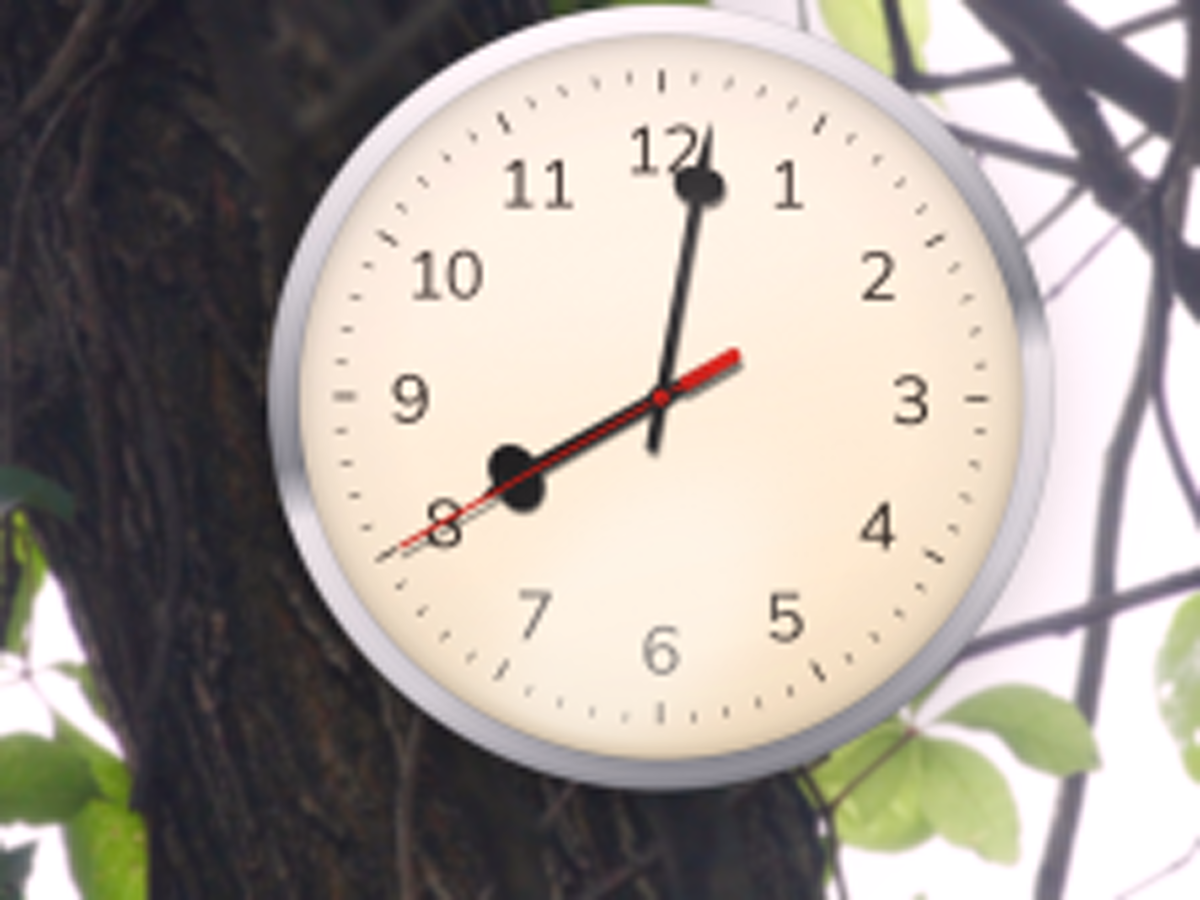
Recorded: h=8 m=1 s=40
